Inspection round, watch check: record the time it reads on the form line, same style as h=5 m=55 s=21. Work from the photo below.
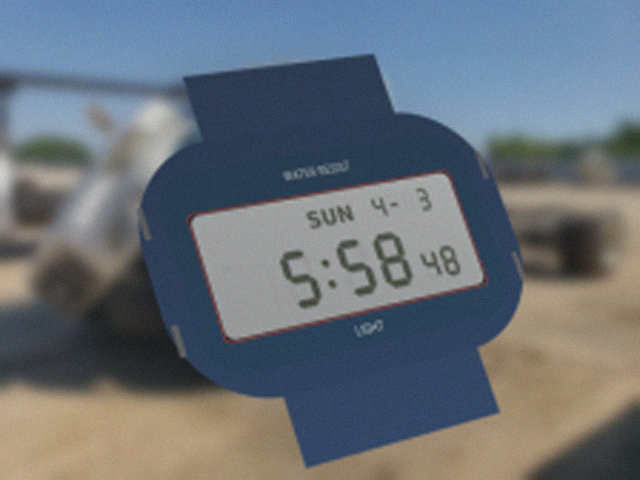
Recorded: h=5 m=58 s=48
